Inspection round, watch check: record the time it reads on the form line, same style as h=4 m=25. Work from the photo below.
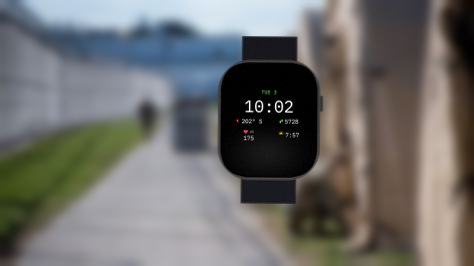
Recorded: h=10 m=2
